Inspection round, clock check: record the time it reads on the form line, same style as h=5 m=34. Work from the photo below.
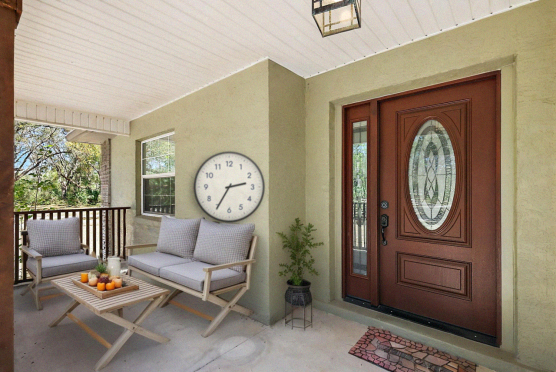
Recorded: h=2 m=35
